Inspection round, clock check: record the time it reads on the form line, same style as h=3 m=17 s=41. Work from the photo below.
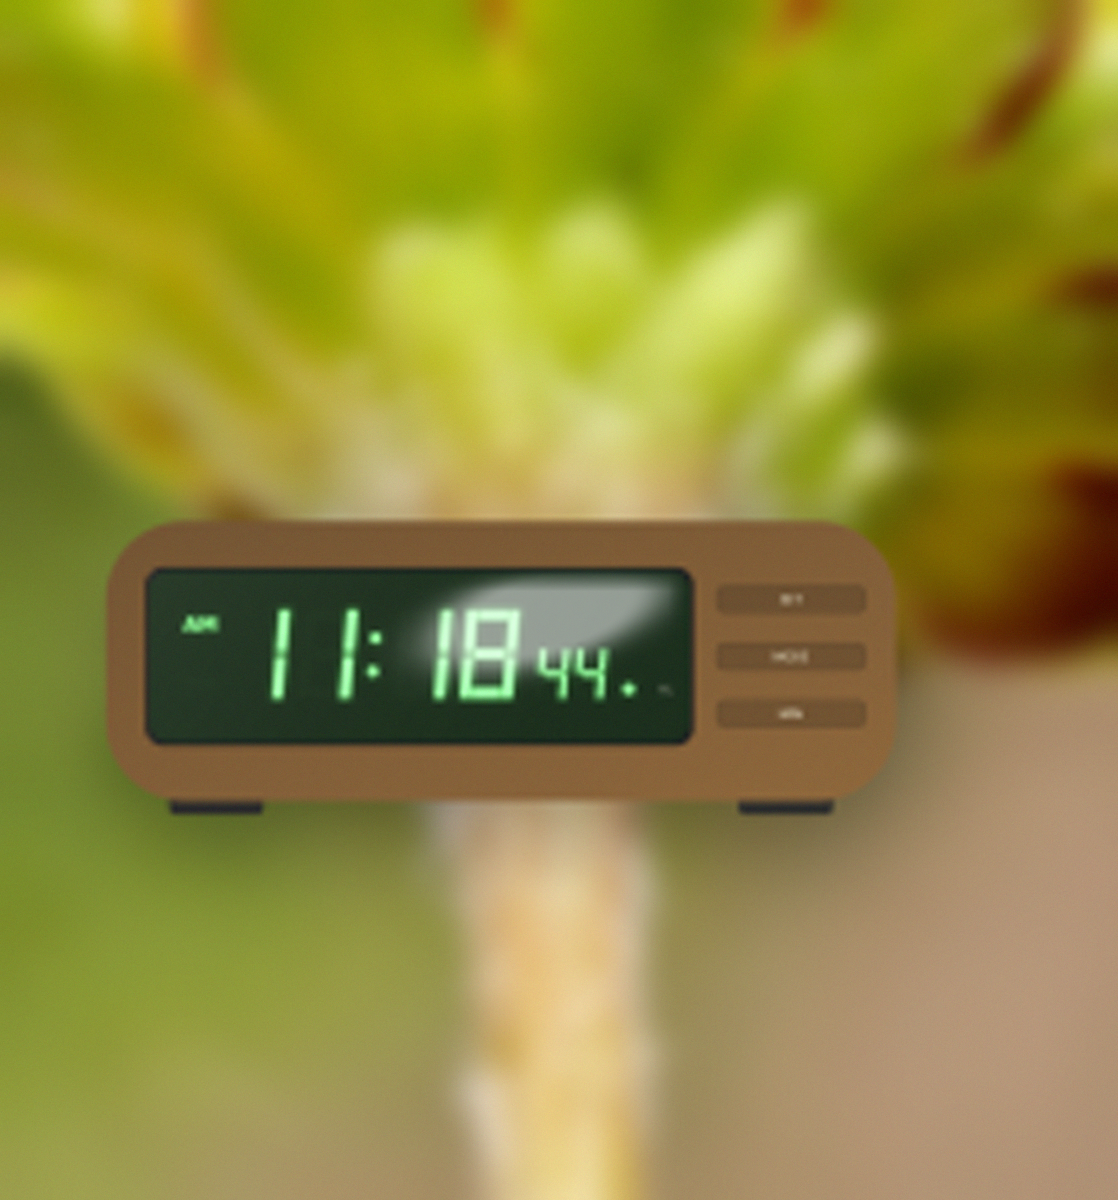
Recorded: h=11 m=18 s=44
